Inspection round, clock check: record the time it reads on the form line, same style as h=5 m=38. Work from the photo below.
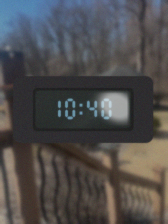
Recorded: h=10 m=40
